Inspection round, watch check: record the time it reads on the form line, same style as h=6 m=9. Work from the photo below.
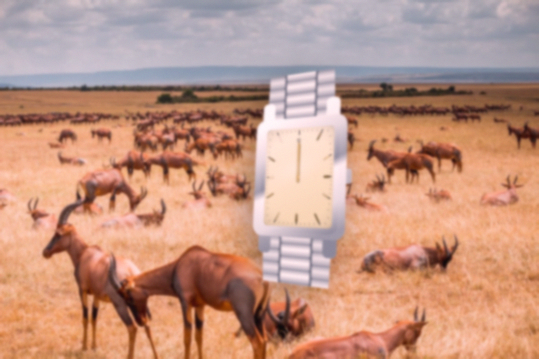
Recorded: h=12 m=0
